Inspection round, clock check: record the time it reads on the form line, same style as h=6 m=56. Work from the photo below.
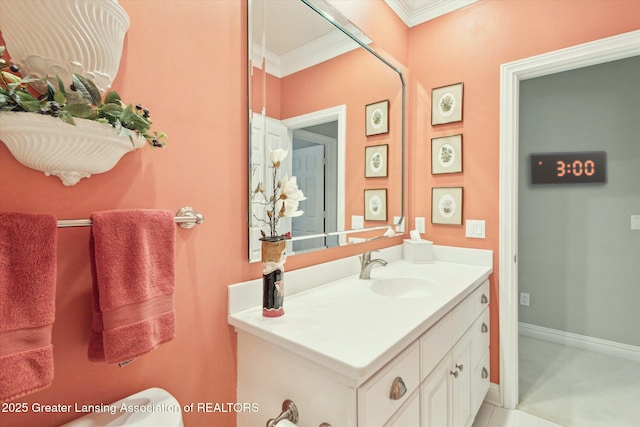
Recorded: h=3 m=0
